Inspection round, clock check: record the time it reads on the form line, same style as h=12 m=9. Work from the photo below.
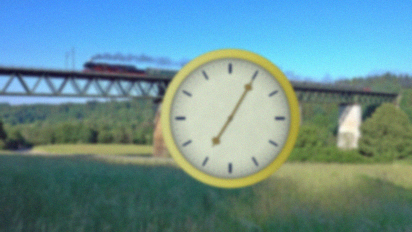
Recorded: h=7 m=5
